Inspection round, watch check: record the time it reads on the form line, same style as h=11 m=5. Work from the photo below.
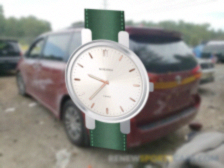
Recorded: h=9 m=37
